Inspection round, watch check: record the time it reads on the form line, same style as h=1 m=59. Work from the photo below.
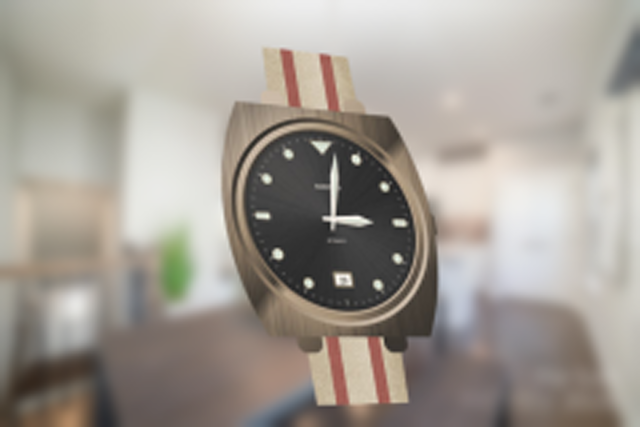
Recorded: h=3 m=2
